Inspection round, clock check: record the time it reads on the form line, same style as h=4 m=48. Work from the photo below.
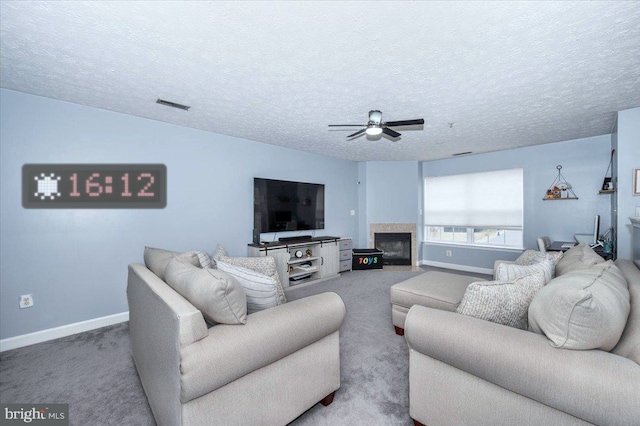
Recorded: h=16 m=12
